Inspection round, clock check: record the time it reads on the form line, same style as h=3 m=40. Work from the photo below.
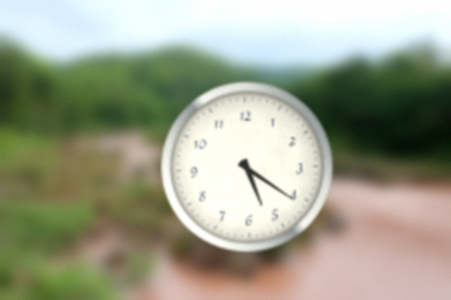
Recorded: h=5 m=21
